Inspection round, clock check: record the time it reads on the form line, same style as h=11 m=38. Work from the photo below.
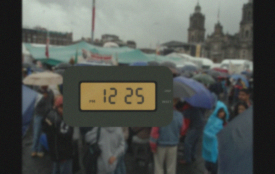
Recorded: h=12 m=25
